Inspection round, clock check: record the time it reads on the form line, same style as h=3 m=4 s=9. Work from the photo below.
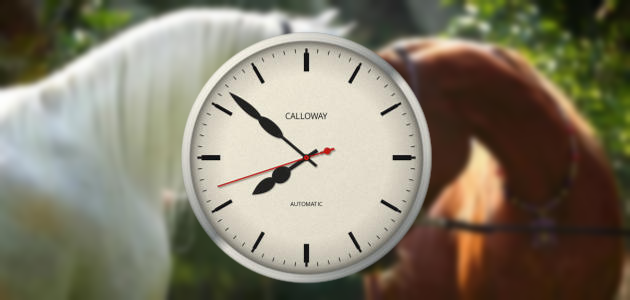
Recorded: h=7 m=51 s=42
